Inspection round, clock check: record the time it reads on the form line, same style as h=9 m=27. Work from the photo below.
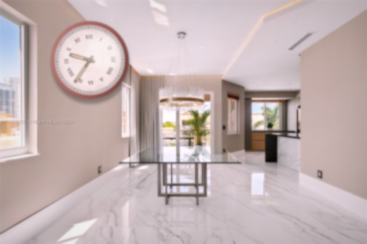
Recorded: h=9 m=36
